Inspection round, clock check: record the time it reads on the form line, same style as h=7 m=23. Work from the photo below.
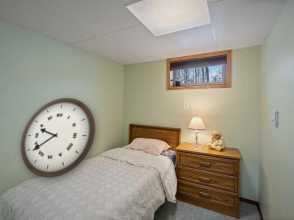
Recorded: h=9 m=39
